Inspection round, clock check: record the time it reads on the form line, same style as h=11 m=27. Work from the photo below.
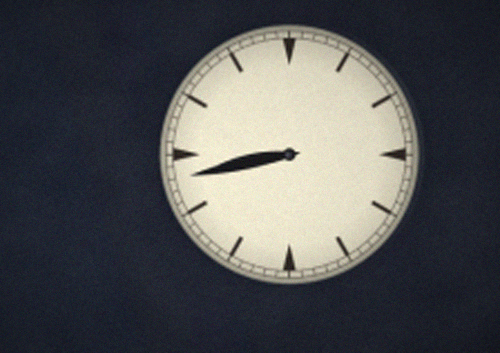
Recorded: h=8 m=43
